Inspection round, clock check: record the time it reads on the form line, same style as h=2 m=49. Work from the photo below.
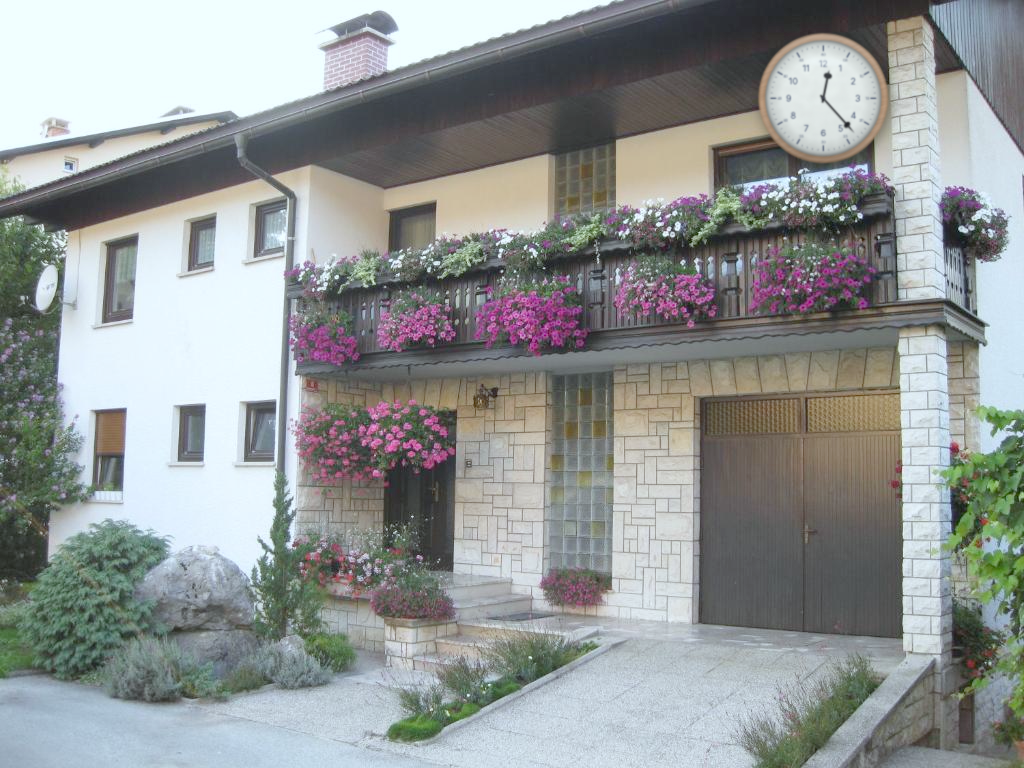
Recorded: h=12 m=23
